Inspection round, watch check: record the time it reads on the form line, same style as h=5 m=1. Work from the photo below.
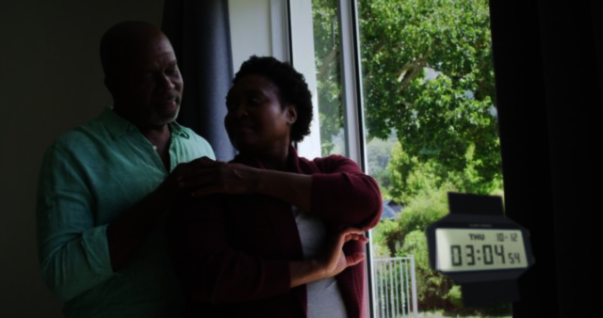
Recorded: h=3 m=4
